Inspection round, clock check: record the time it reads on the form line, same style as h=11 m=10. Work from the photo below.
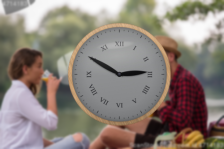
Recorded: h=2 m=50
